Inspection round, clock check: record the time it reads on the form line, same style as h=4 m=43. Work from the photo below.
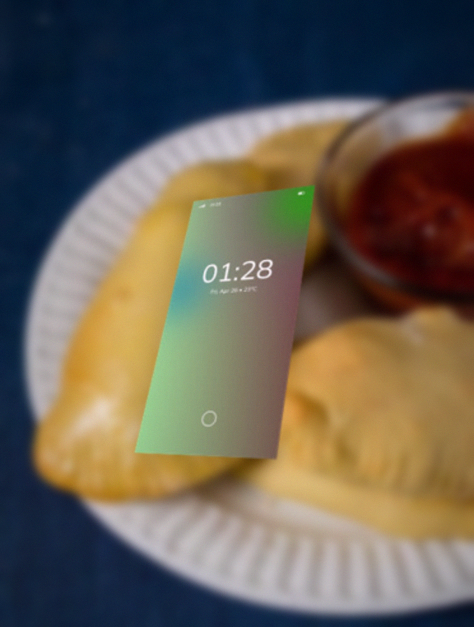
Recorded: h=1 m=28
